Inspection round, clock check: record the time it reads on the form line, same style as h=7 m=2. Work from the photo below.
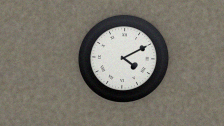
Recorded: h=4 m=10
